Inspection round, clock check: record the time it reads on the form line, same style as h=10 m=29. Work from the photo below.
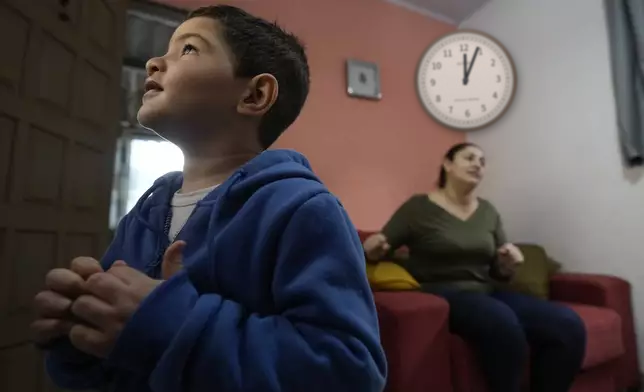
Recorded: h=12 m=4
